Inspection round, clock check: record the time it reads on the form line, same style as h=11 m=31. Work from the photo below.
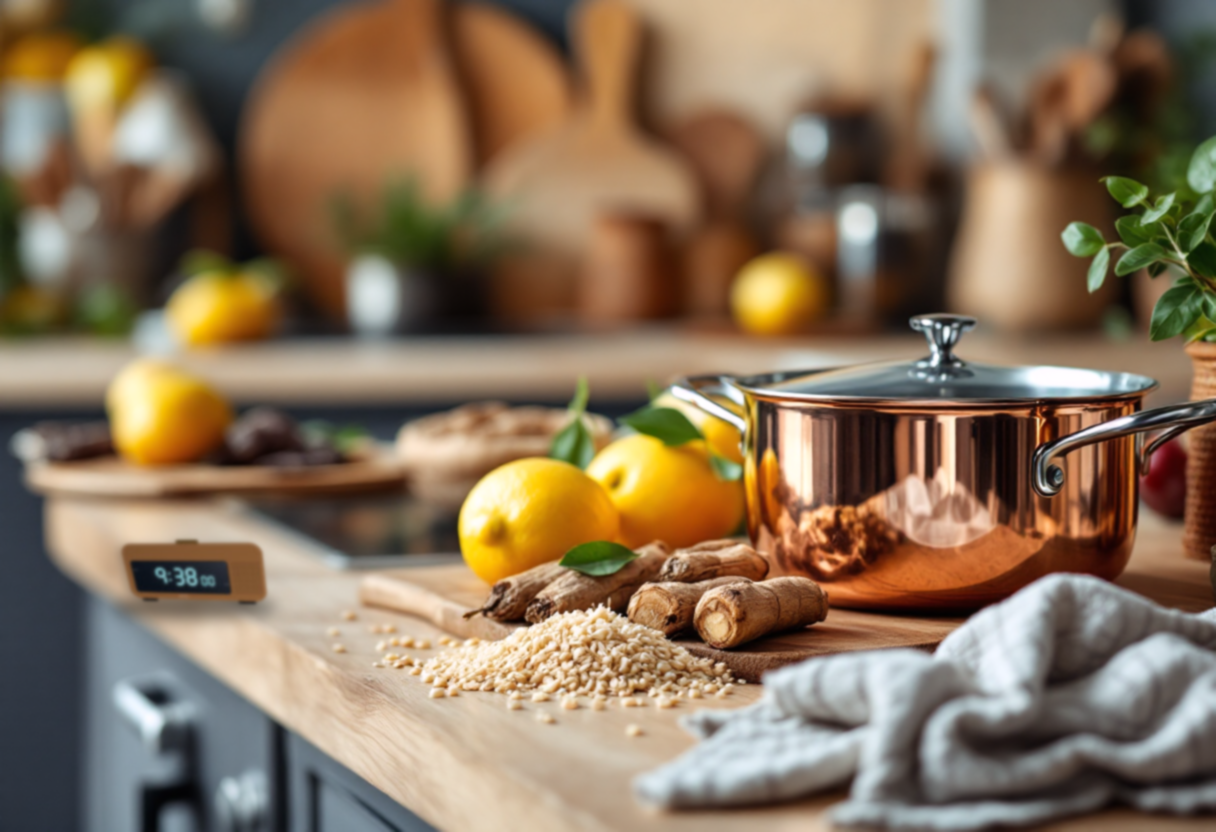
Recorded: h=9 m=38
